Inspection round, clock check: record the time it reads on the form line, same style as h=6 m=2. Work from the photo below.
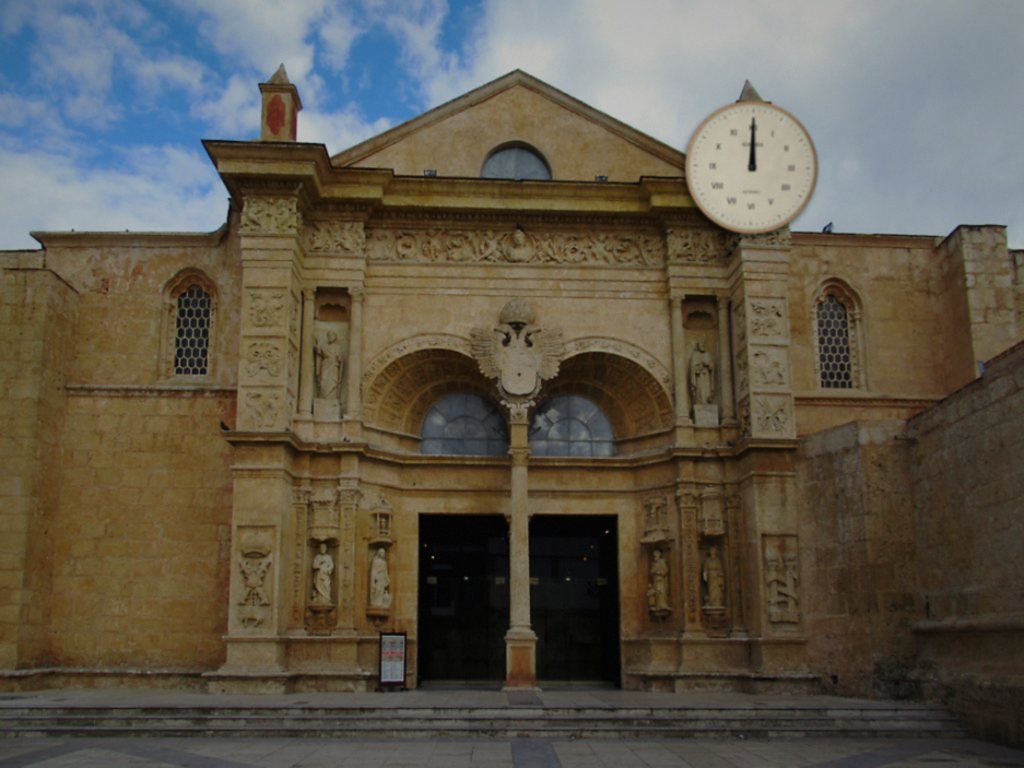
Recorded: h=12 m=0
